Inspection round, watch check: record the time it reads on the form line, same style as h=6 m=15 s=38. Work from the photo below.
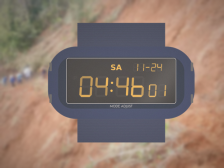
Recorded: h=4 m=46 s=1
